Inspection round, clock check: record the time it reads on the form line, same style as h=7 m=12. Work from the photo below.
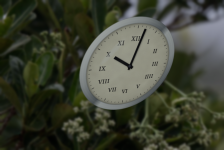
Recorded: h=10 m=2
